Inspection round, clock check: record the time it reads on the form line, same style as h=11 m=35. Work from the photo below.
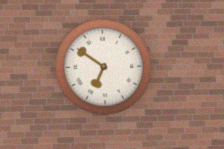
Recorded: h=6 m=51
